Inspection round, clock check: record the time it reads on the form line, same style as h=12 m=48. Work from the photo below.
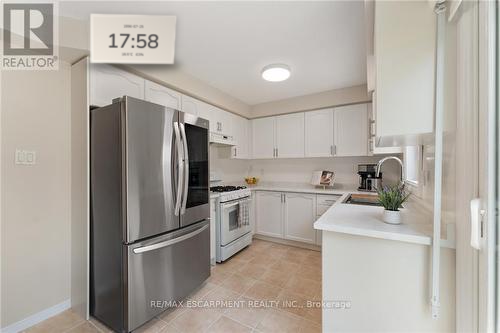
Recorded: h=17 m=58
